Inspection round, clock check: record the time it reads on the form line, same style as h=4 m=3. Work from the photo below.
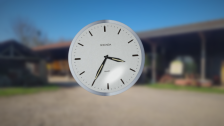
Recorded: h=3 m=35
